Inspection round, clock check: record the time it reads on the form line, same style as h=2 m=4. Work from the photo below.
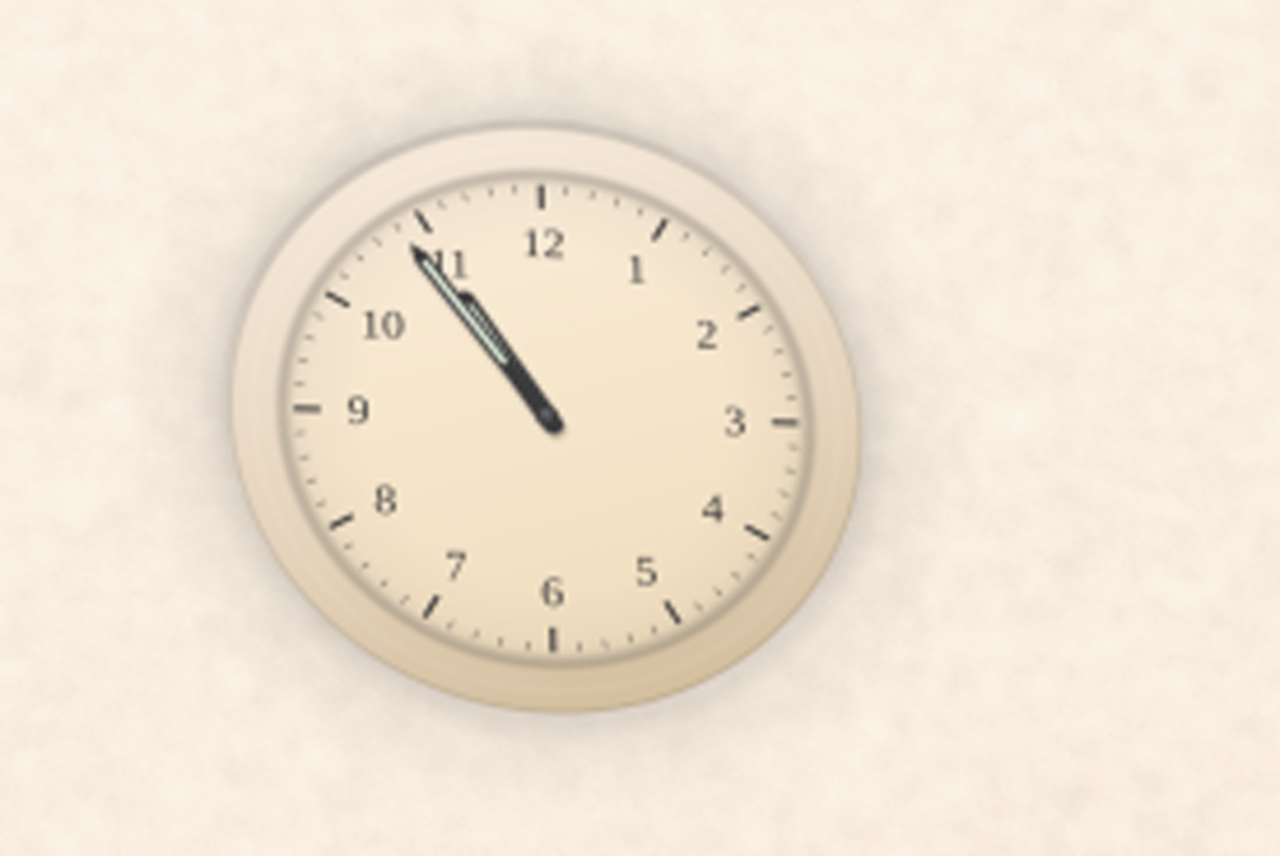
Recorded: h=10 m=54
